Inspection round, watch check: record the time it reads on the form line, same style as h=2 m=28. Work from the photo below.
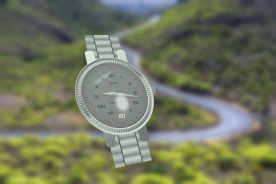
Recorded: h=9 m=17
